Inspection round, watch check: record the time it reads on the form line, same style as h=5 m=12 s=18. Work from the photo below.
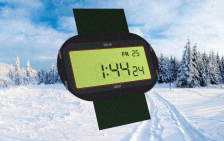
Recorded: h=1 m=44 s=24
